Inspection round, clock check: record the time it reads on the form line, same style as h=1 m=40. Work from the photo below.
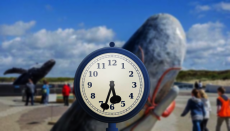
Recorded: h=5 m=33
